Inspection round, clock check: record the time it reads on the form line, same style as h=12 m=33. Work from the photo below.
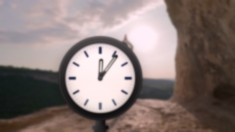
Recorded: h=12 m=6
